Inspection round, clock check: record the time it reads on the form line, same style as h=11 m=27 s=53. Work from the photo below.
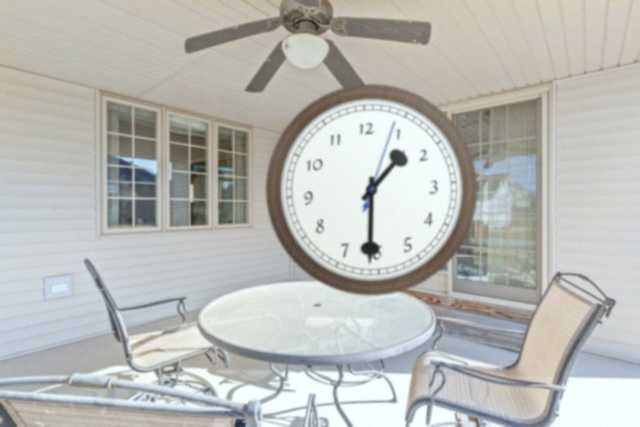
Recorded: h=1 m=31 s=4
